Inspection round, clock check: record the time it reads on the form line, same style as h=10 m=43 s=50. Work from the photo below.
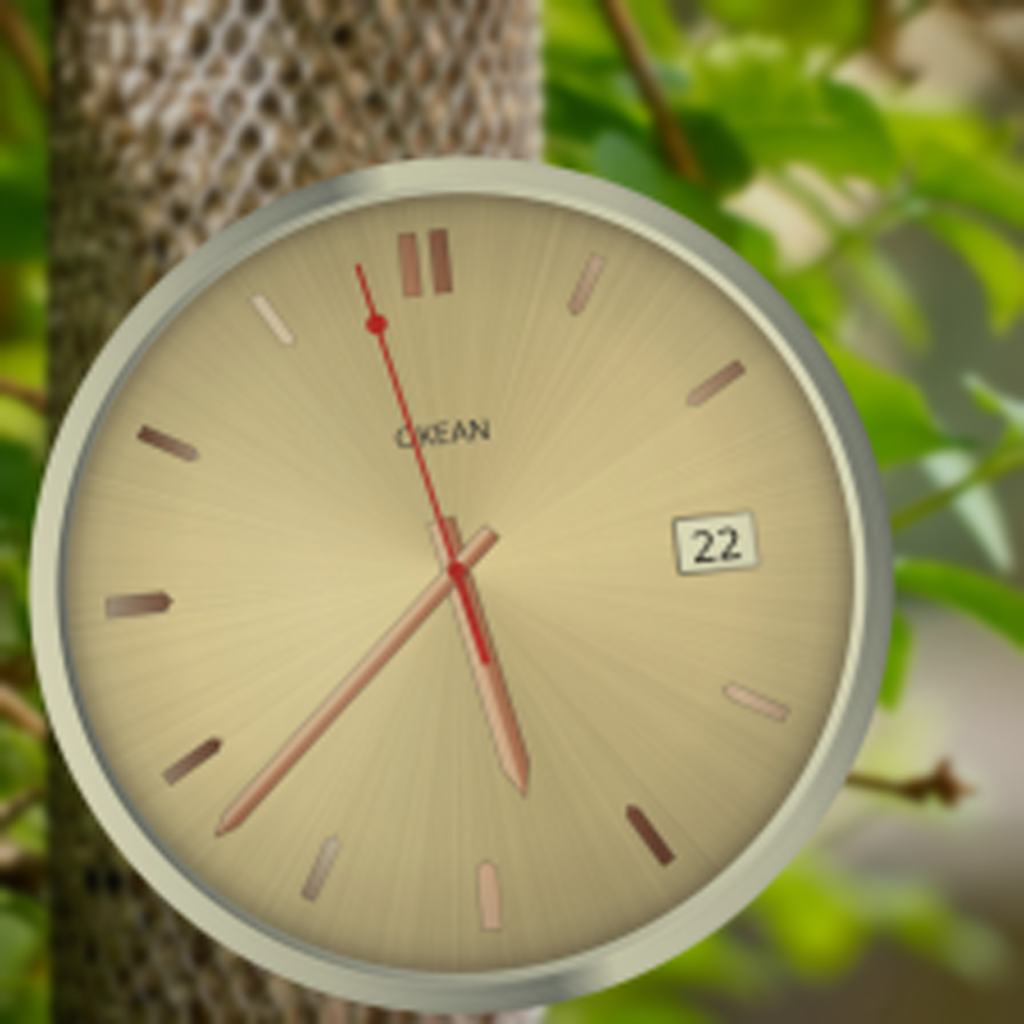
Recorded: h=5 m=37 s=58
